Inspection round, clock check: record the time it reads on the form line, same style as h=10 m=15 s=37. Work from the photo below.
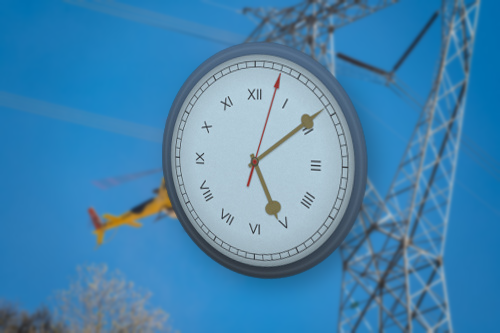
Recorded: h=5 m=9 s=3
